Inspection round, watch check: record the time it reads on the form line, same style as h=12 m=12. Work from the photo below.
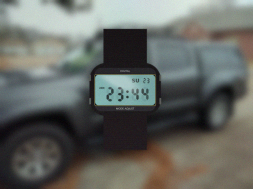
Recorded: h=23 m=44
